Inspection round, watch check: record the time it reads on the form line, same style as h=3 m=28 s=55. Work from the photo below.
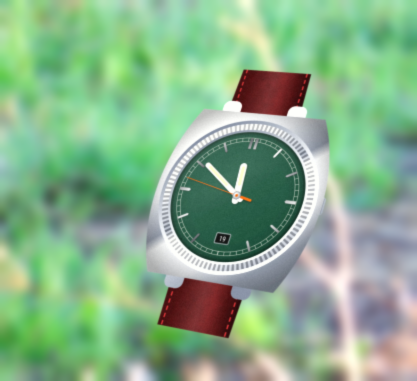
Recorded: h=11 m=50 s=47
